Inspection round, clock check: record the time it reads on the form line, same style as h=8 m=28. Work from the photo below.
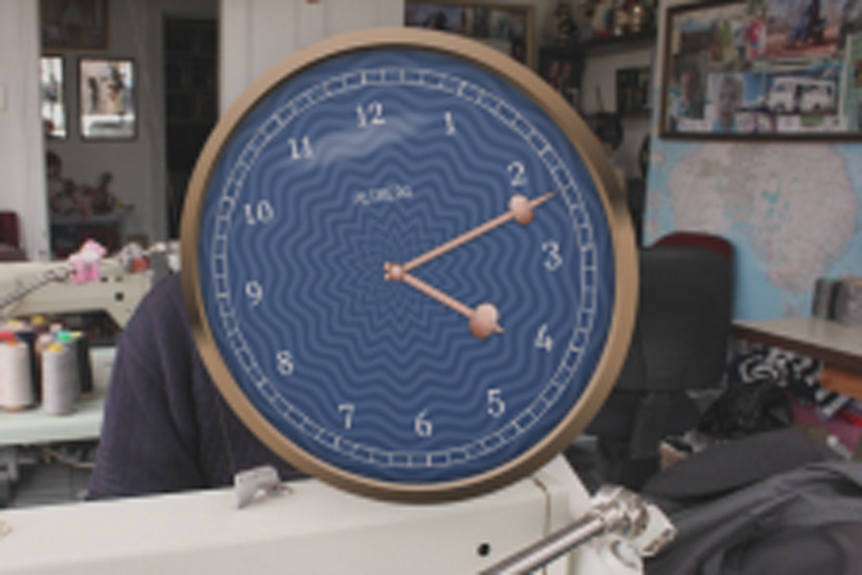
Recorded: h=4 m=12
